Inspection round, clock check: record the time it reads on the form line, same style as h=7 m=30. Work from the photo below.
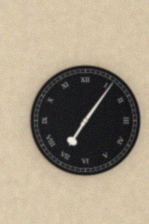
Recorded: h=7 m=6
